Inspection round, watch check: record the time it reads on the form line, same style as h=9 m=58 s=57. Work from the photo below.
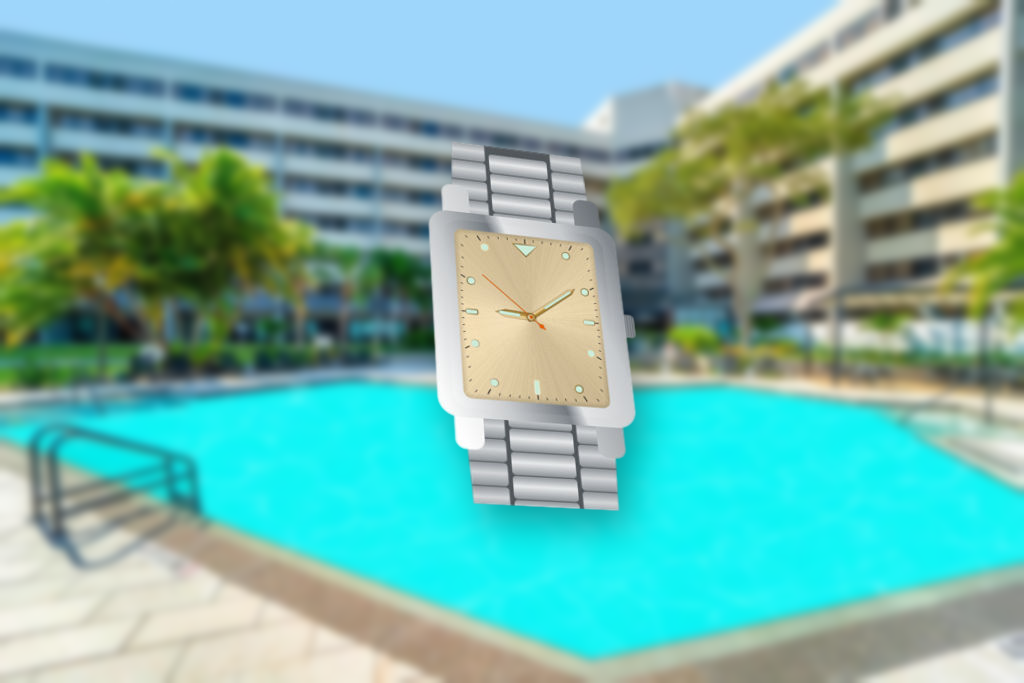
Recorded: h=9 m=8 s=52
